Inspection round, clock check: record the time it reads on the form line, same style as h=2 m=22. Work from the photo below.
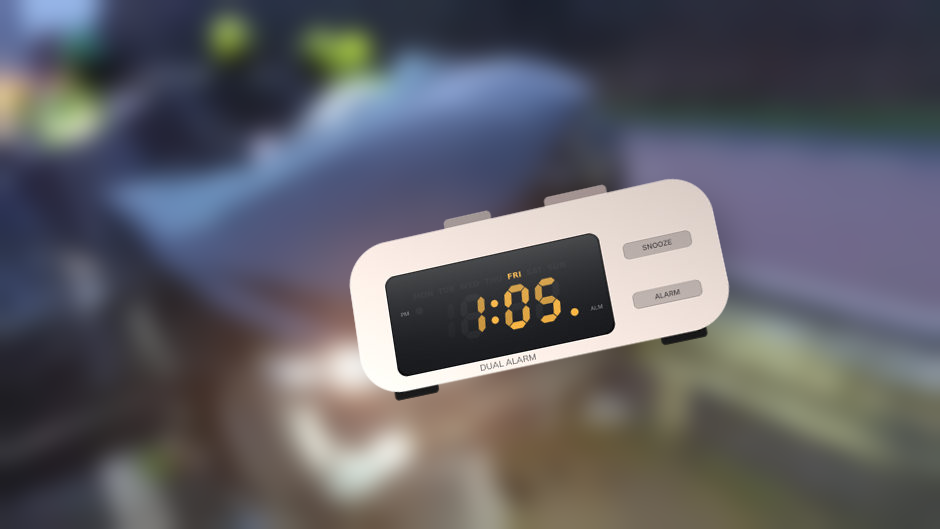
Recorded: h=1 m=5
